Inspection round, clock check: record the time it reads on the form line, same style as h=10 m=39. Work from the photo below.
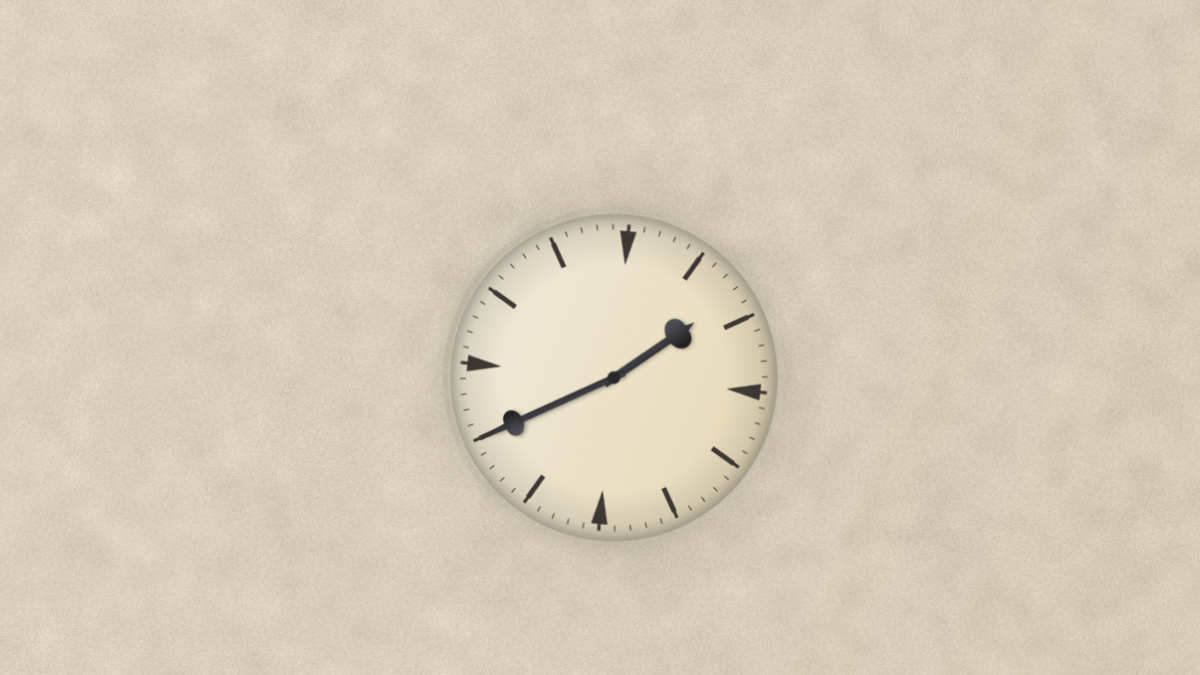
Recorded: h=1 m=40
